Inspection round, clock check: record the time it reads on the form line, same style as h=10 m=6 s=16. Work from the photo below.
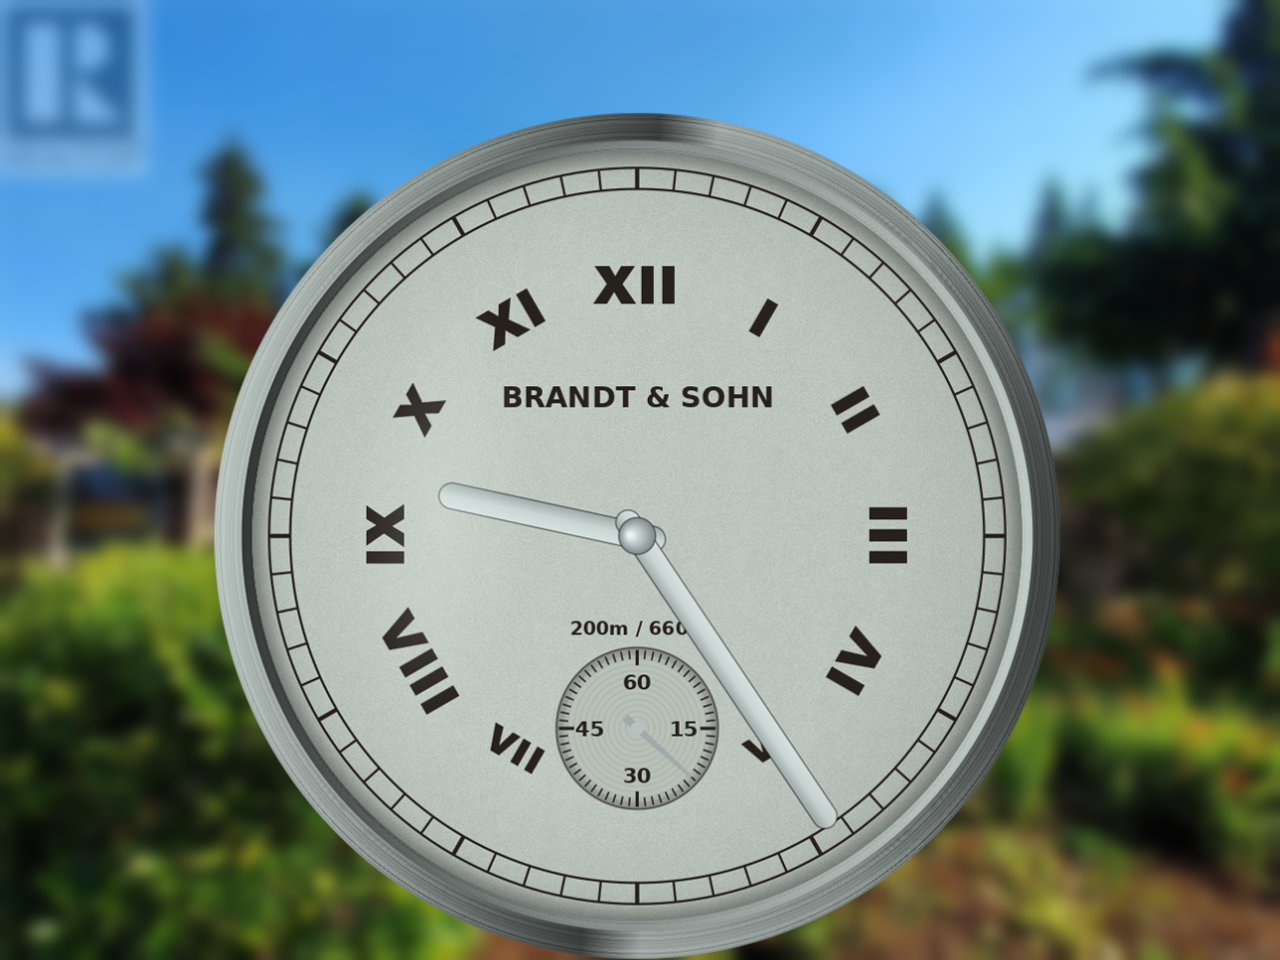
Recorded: h=9 m=24 s=22
